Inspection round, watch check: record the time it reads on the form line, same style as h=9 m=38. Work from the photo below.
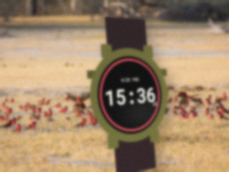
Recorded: h=15 m=36
